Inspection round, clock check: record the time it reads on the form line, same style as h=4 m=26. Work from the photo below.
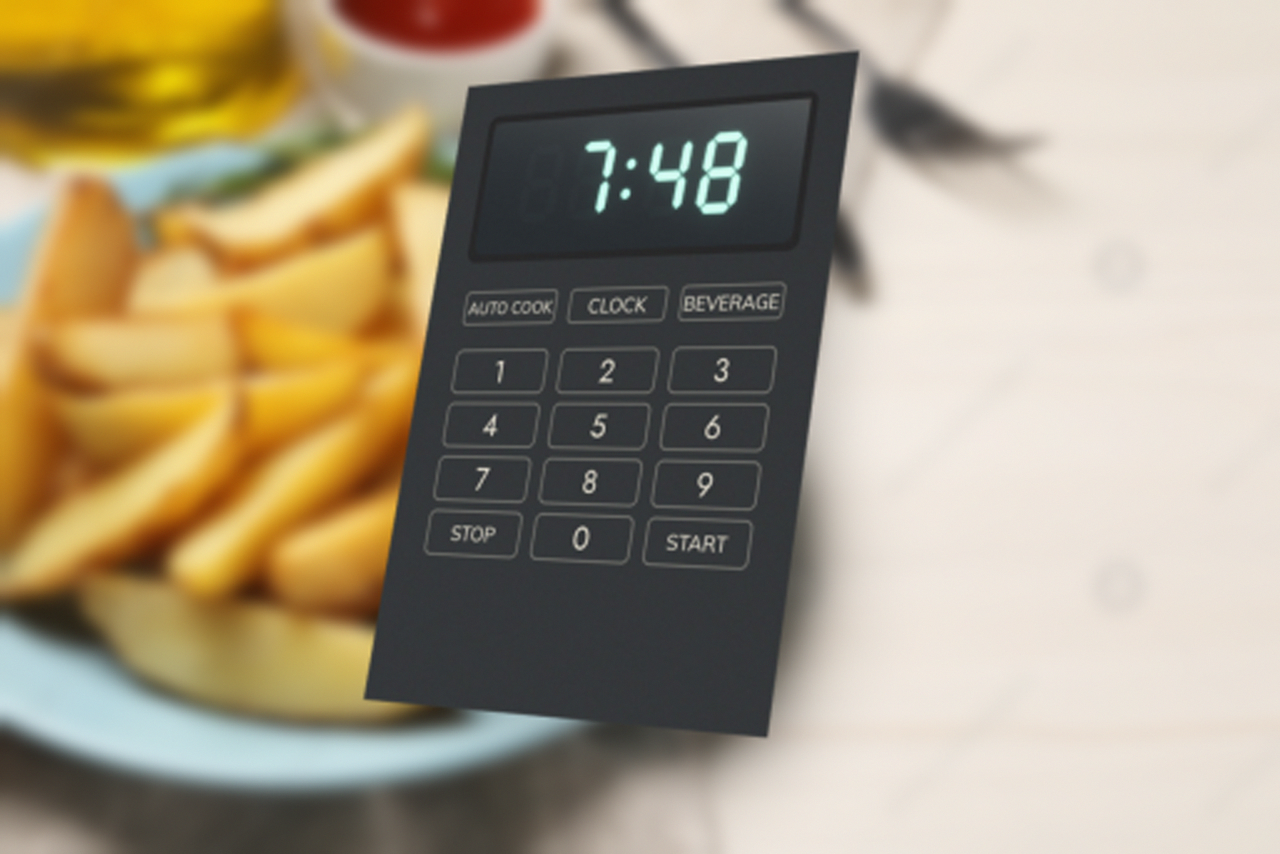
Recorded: h=7 m=48
